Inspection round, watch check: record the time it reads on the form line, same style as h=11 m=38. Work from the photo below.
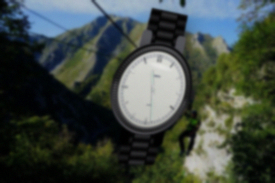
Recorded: h=11 m=28
